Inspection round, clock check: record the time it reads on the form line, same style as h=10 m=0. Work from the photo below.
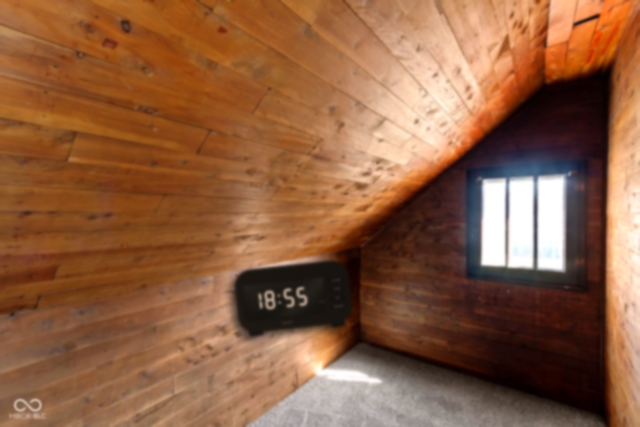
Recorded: h=18 m=55
